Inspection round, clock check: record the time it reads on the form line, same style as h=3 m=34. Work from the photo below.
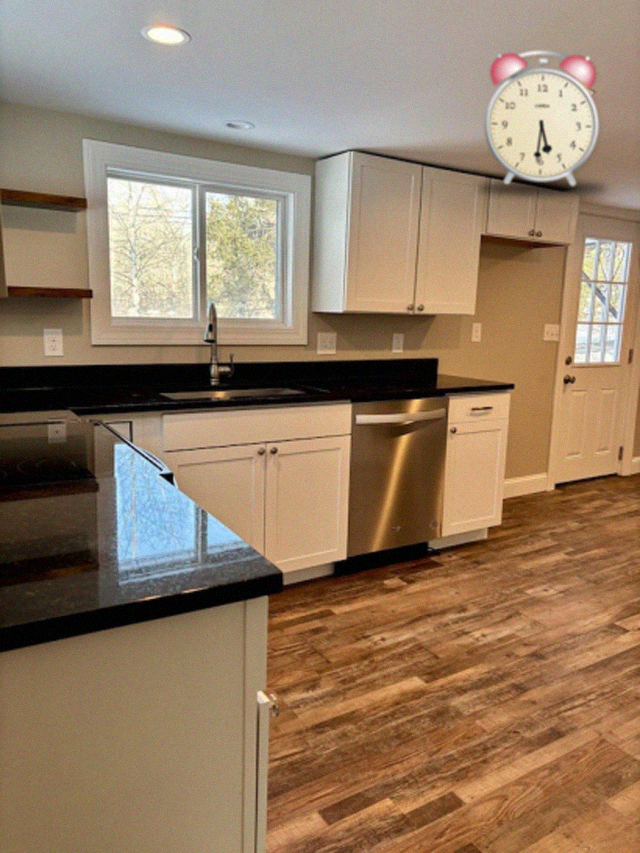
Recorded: h=5 m=31
